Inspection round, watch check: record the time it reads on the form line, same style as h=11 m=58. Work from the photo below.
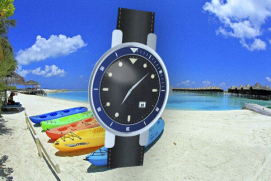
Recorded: h=7 m=8
